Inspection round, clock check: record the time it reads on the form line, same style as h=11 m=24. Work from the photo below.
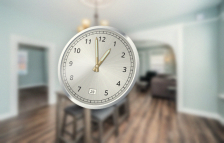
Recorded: h=12 m=58
